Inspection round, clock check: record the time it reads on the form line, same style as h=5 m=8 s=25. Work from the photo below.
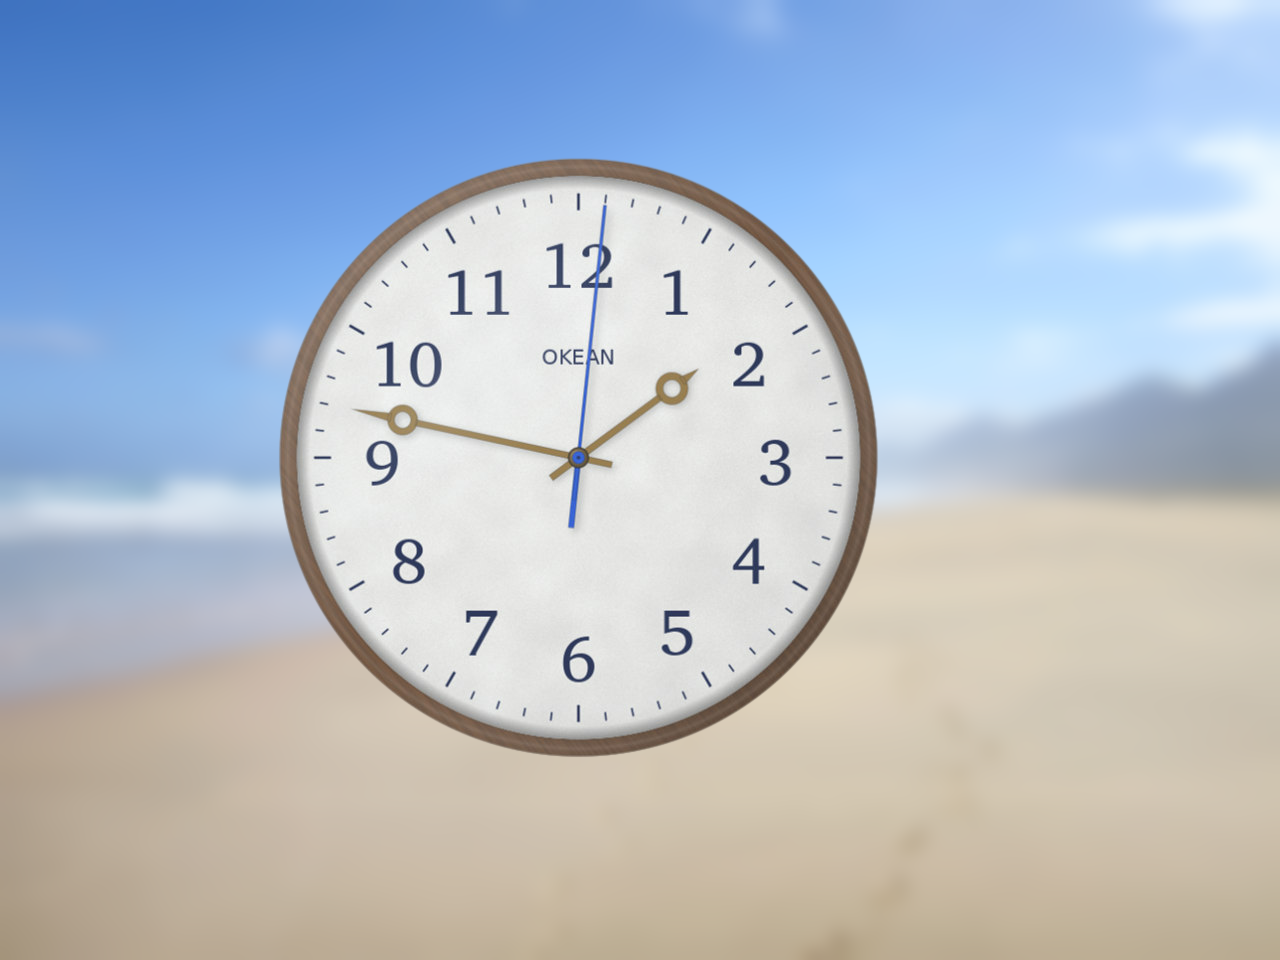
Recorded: h=1 m=47 s=1
